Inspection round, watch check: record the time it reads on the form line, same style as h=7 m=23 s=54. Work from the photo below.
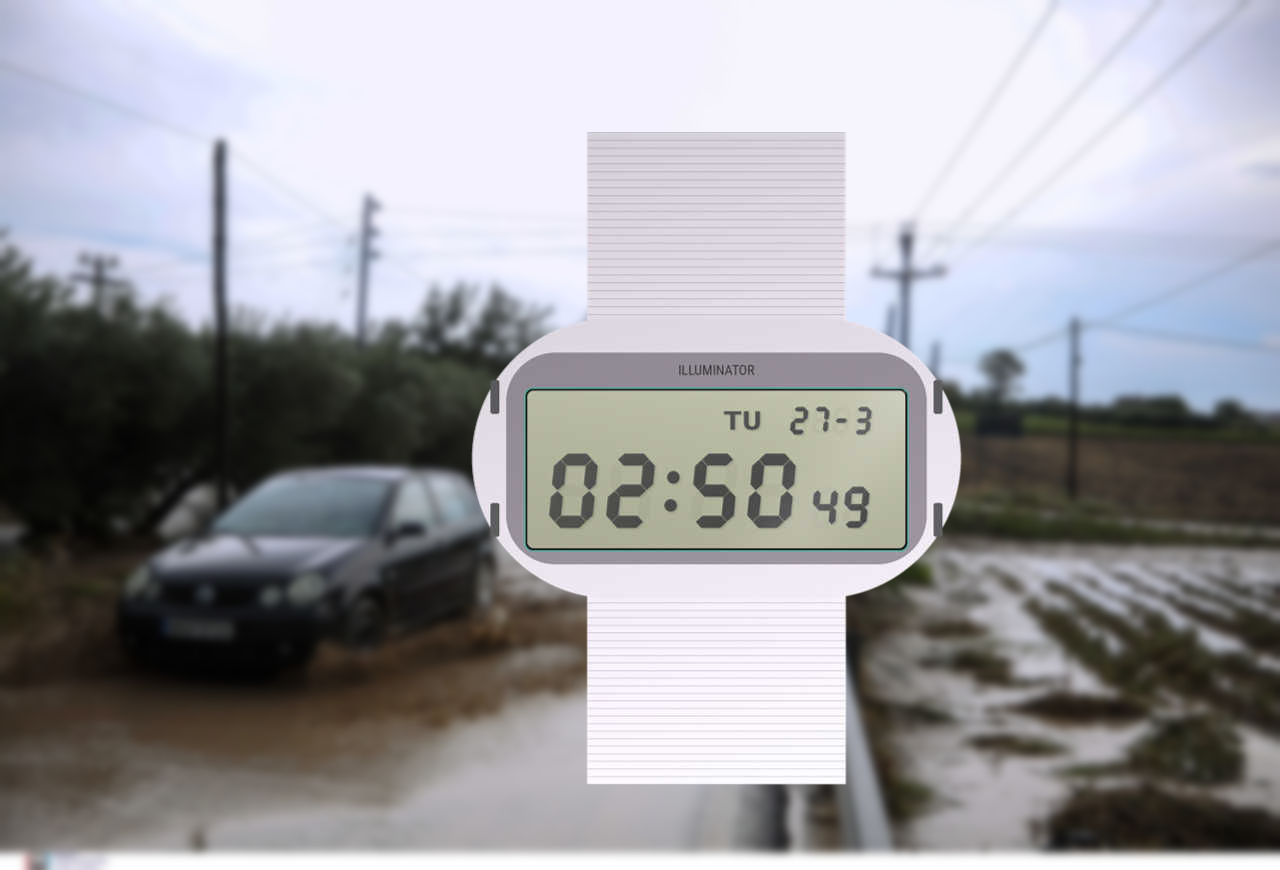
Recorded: h=2 m=50 s=49
